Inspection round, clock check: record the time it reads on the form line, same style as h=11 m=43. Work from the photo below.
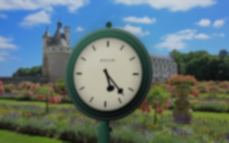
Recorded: h=5 m=23
